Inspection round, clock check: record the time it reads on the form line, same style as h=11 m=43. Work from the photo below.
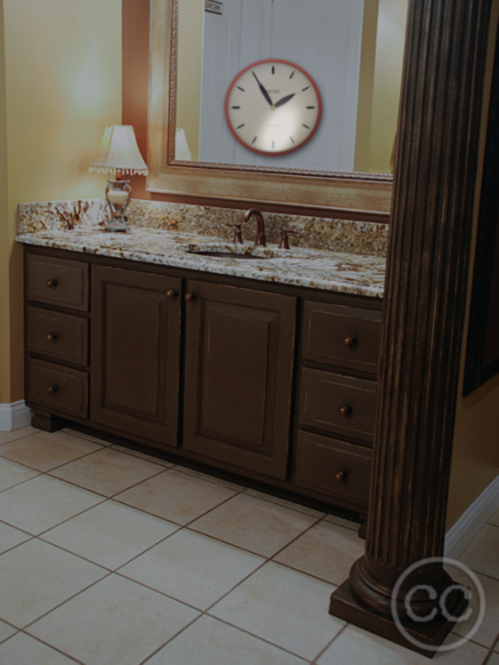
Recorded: h=1 m=55
